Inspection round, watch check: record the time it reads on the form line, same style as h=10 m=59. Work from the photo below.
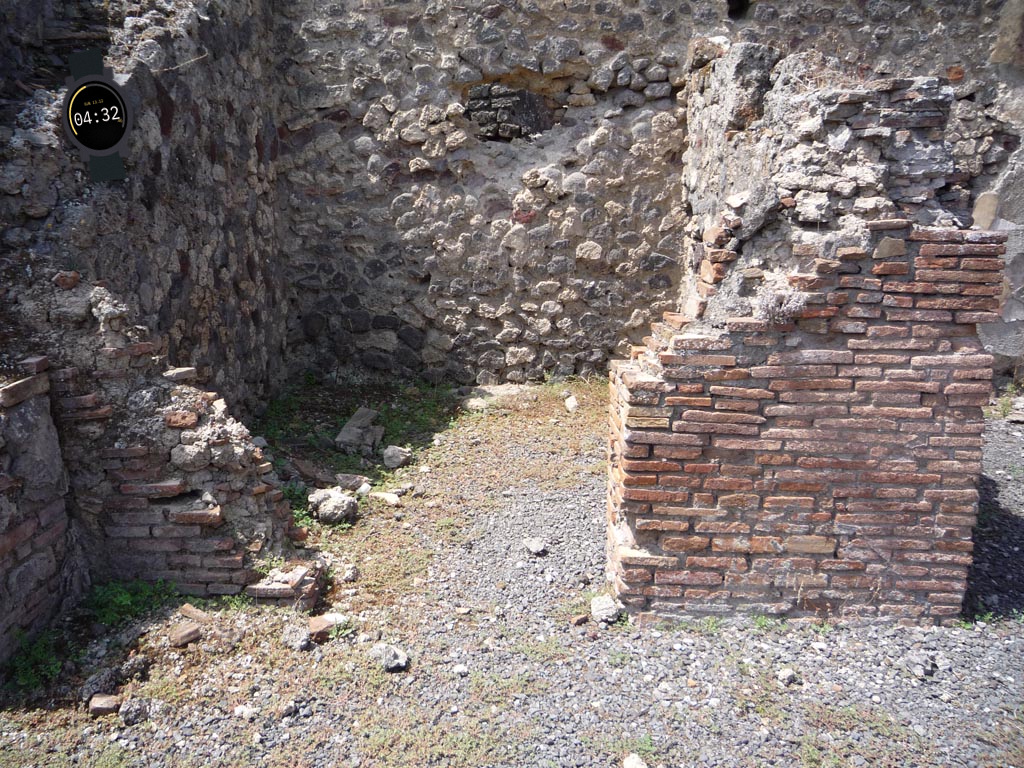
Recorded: h=4 m=32
